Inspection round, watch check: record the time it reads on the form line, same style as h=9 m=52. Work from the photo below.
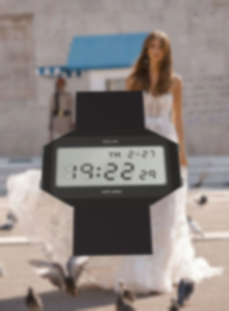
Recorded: h=19 m=22
